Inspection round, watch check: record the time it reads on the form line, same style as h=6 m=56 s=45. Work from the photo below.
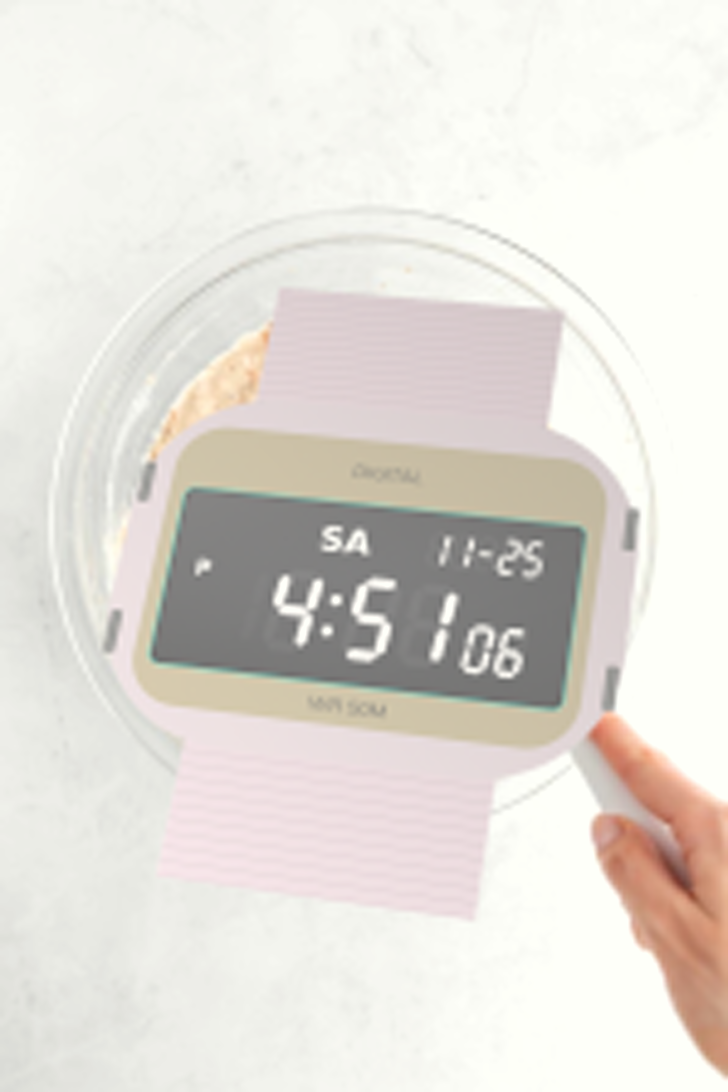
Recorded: h=4 m=51 s=6
